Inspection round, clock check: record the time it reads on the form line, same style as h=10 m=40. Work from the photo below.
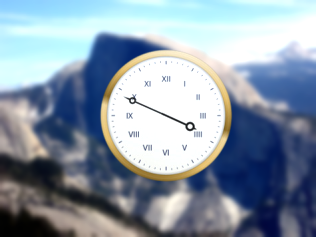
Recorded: h=3 m=49
